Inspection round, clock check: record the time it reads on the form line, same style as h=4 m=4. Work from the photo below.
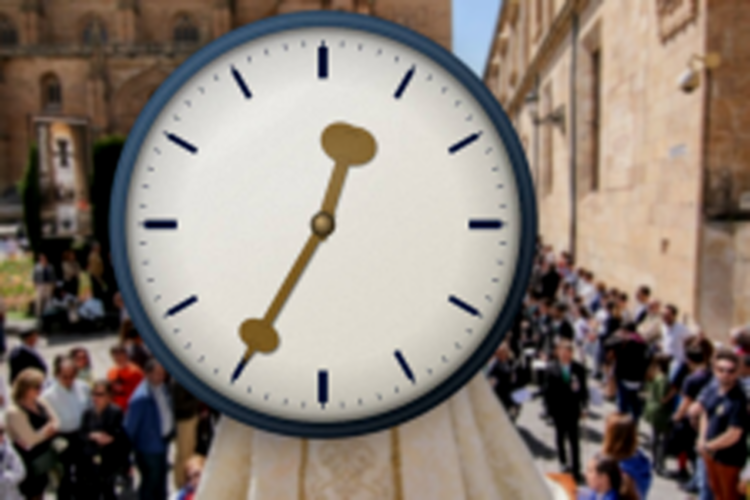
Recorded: h=12 m=35
